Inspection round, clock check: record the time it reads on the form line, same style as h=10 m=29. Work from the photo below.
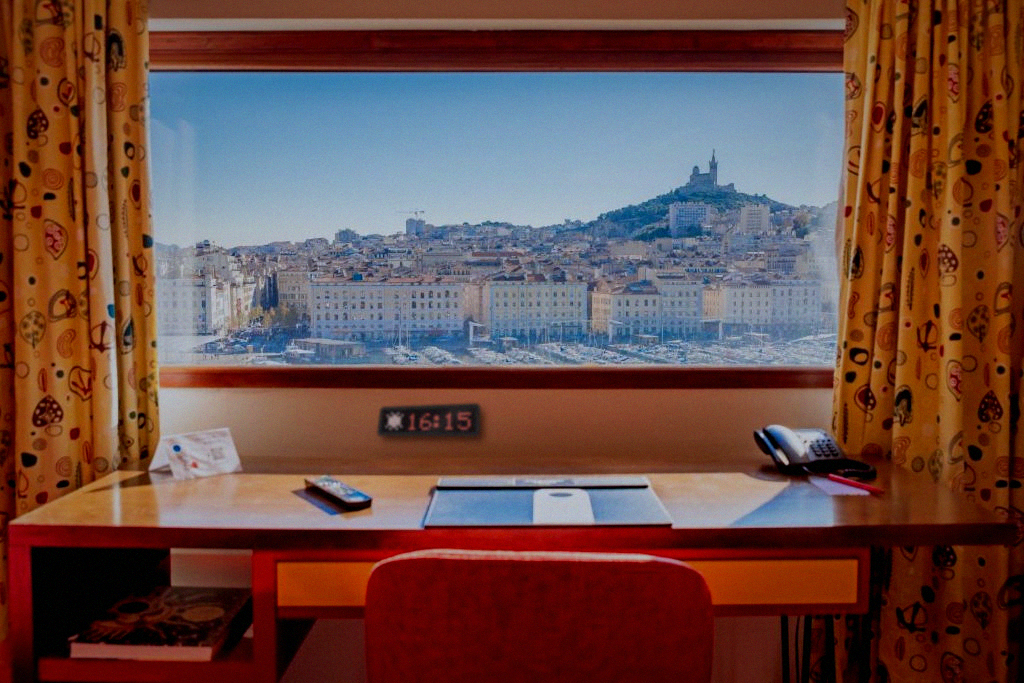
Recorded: h=16 m=15
